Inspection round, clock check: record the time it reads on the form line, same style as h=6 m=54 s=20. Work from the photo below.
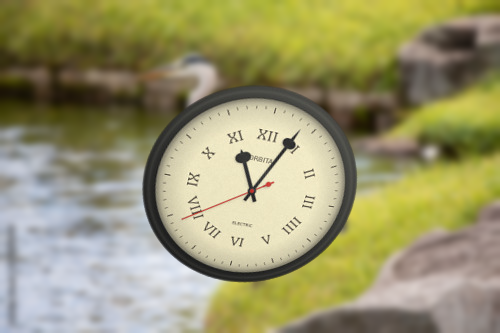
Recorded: h=11 m=3 s=39
